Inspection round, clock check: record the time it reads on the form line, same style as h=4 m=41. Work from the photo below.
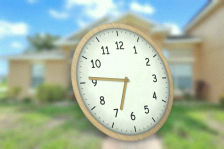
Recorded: h=6 m=46
